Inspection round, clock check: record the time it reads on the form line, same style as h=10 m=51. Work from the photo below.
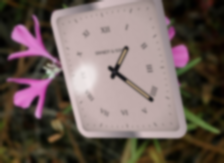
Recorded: h=1 m=22
